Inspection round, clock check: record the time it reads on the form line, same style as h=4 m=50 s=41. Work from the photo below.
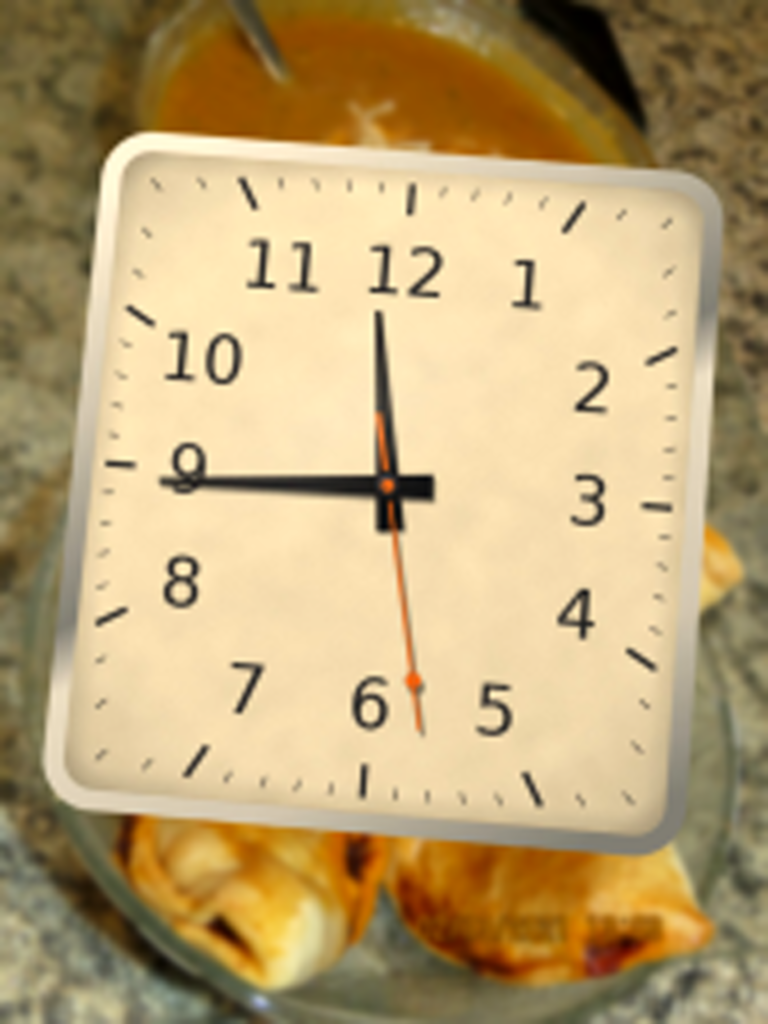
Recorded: h=11 m=44 s=28
